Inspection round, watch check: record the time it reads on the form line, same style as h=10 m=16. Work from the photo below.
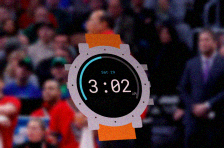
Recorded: h=3 m=2
